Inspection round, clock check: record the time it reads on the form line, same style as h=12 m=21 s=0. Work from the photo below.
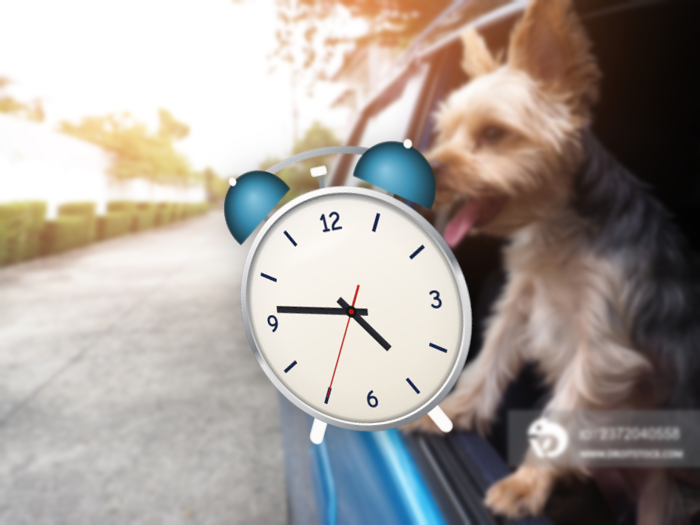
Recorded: h=4 m=46 s=35
